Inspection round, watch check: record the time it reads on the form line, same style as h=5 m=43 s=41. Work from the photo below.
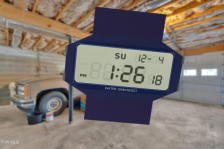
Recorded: h=1 m=26 s=18
